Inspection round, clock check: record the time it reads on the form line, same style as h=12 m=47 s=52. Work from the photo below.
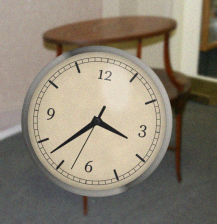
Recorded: h=3 m=37 s=33
